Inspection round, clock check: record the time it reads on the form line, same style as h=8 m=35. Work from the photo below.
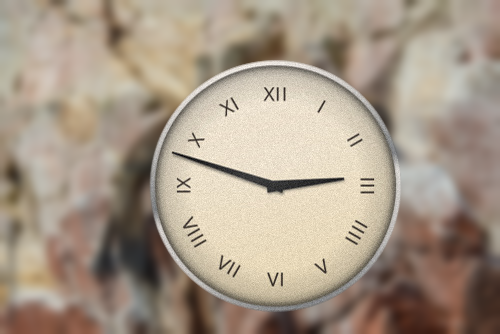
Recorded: h=2 m=48
